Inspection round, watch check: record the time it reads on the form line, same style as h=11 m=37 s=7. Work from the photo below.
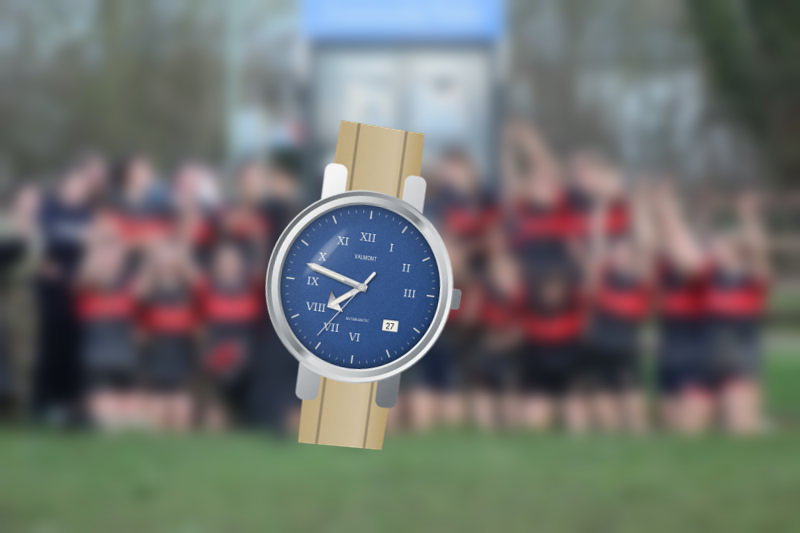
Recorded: h=7 m=47 s=36
